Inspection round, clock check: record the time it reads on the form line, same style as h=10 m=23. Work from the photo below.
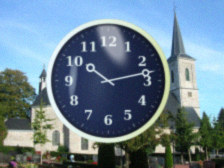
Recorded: h=10 m=13
